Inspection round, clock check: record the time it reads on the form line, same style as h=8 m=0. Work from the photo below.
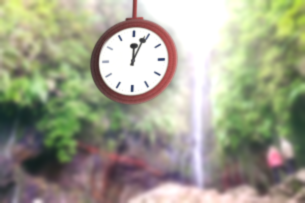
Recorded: h=12 m=4
